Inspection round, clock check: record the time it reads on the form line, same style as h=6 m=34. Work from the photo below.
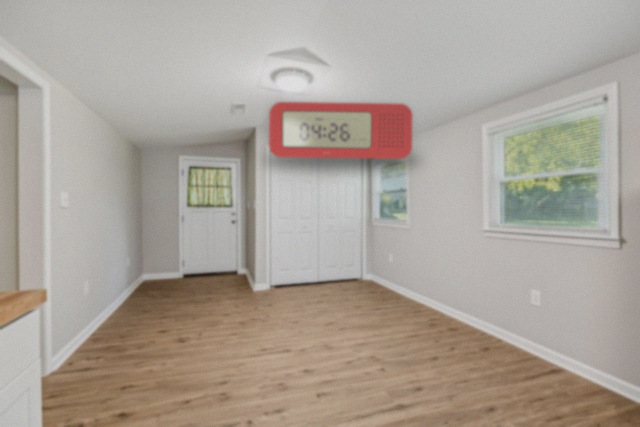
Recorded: h=4 m=26
